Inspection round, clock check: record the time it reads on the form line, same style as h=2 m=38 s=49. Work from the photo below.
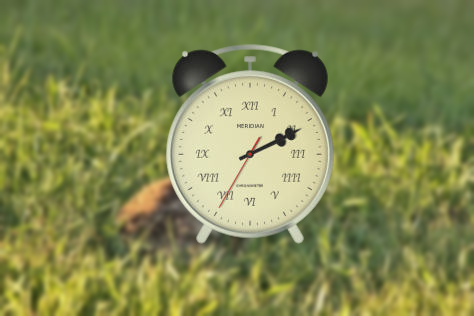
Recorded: h=2 m=10 s=35
